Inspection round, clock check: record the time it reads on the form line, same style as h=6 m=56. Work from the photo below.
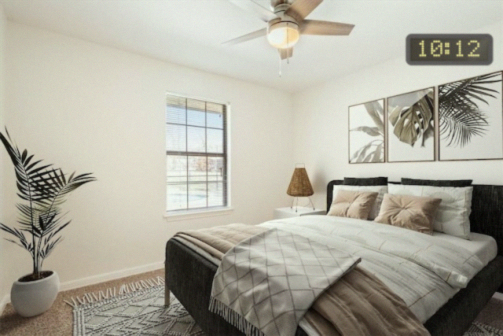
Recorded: h=10 m=12
